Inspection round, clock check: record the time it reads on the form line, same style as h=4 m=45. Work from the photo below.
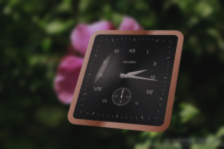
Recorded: h=2 m=16
